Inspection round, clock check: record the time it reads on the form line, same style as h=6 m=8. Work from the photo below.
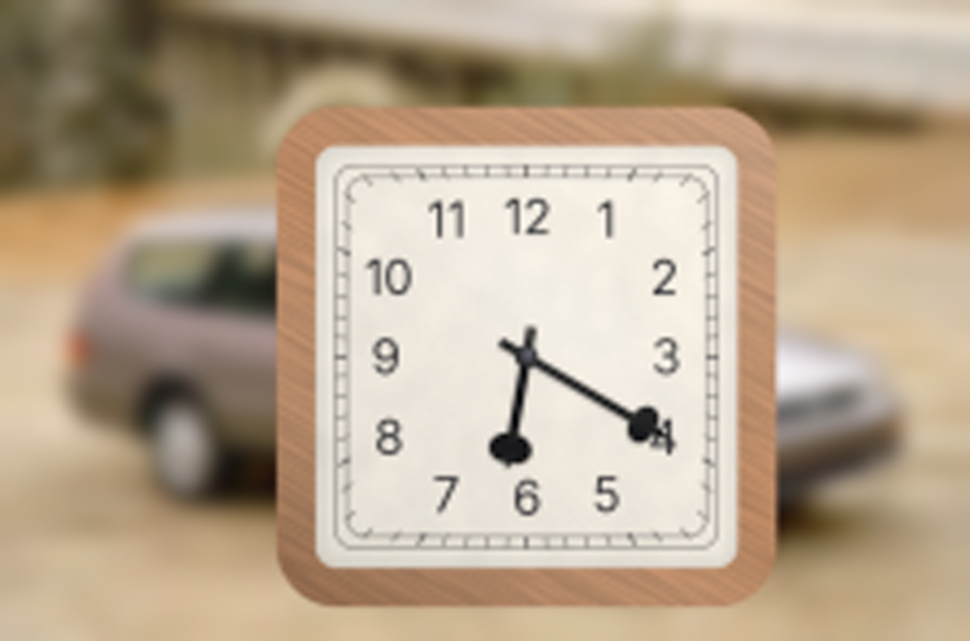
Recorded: h=6 m=20
